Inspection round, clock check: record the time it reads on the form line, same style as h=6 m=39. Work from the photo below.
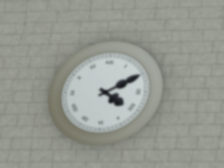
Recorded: h=4 m=10
